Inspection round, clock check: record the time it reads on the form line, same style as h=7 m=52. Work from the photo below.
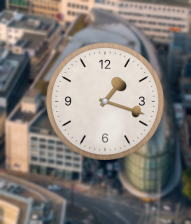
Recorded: h=1 m=18
